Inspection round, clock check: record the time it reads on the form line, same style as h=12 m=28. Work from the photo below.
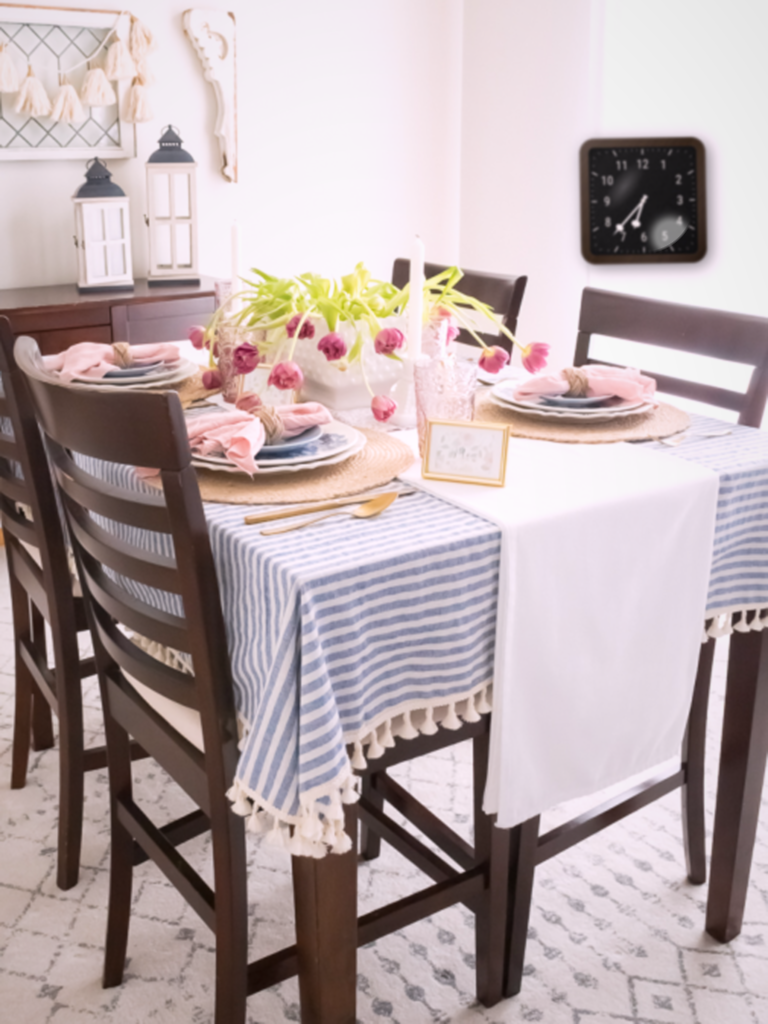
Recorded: h=6 m=37
